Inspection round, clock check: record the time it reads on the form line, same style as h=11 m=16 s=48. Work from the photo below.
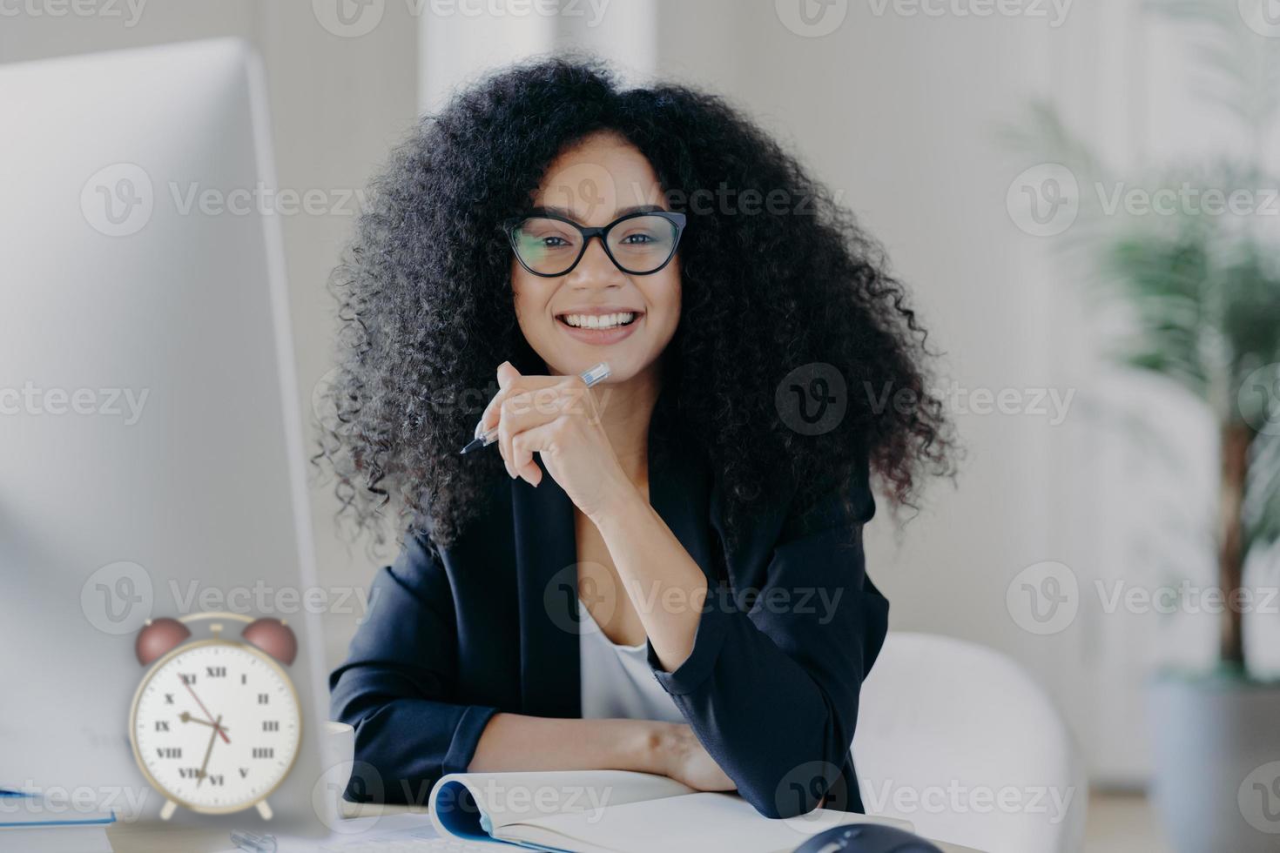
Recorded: h=9 m=32 s=54
